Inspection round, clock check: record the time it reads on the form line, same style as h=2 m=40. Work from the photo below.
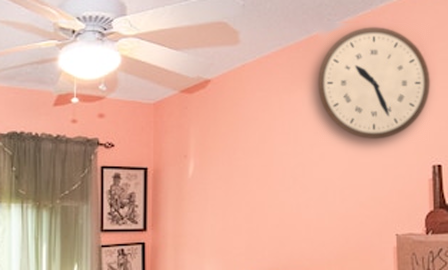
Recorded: h=10 m=26
